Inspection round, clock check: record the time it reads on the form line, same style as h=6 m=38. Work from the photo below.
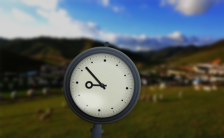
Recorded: h=8 m=52
